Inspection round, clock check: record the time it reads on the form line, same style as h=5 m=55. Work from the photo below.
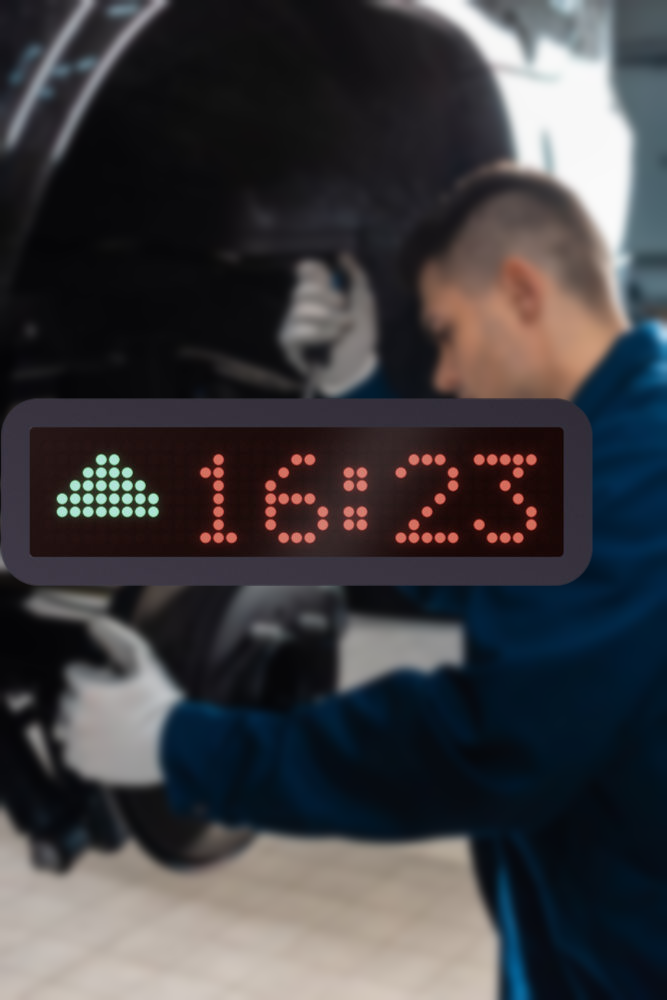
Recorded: h=16 m=23
